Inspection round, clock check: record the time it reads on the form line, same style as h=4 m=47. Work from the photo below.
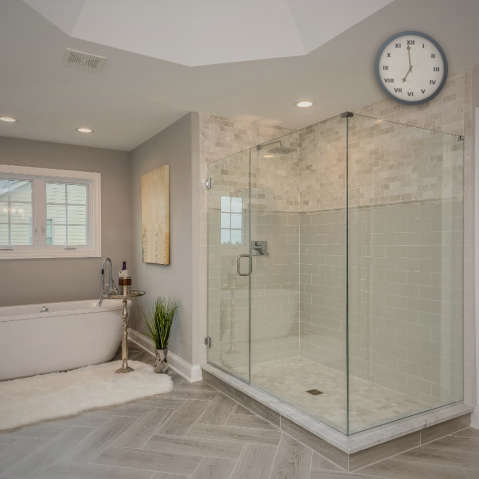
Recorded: h=6 m=59
